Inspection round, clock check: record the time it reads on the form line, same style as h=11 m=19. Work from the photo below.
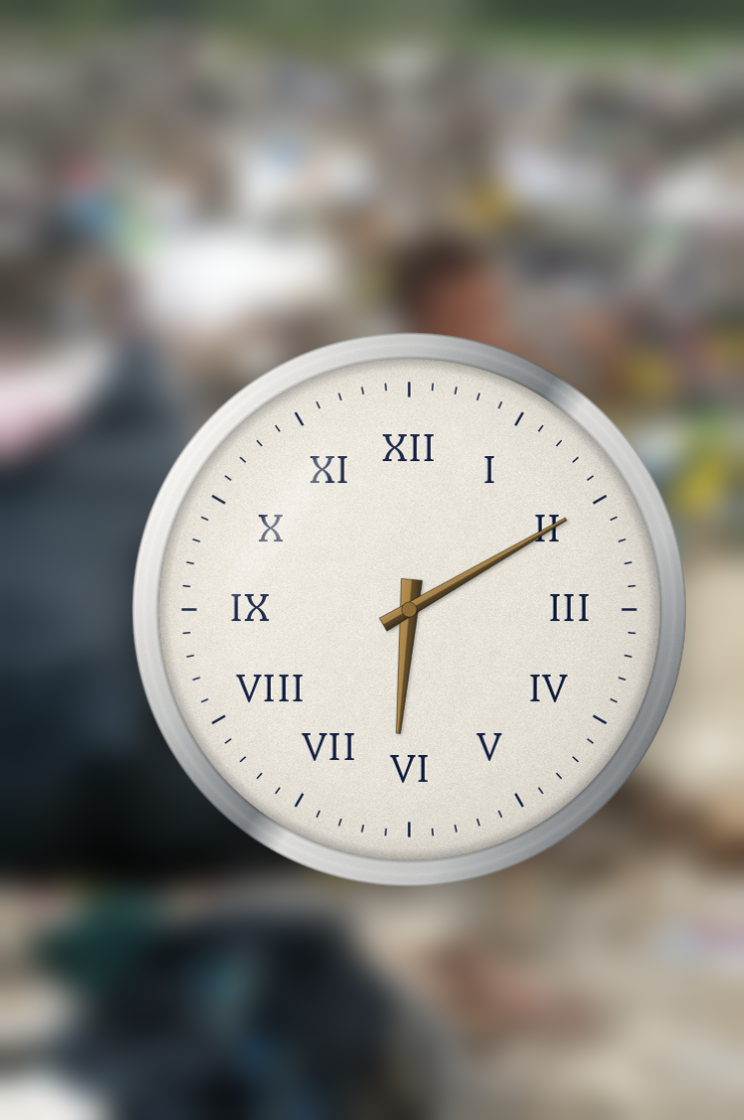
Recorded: h=6 m=10
